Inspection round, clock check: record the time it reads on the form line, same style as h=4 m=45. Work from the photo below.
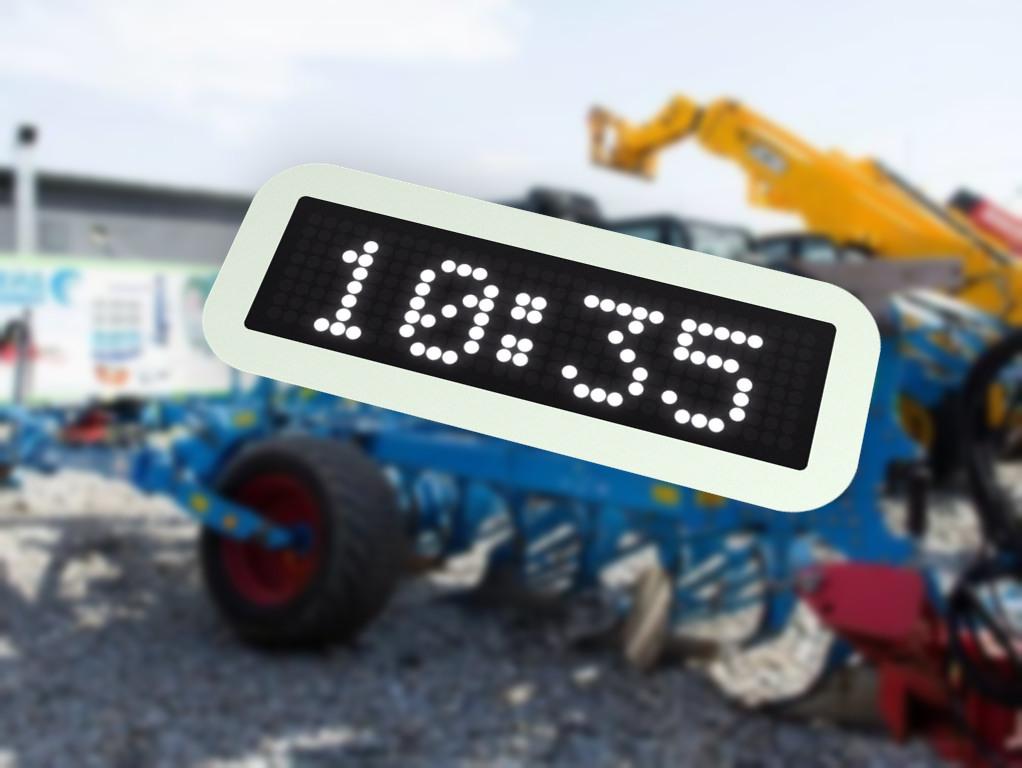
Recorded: h=10 m=35
